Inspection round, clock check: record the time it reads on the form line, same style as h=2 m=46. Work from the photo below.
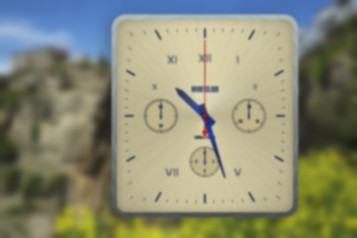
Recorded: h=10 m=27
